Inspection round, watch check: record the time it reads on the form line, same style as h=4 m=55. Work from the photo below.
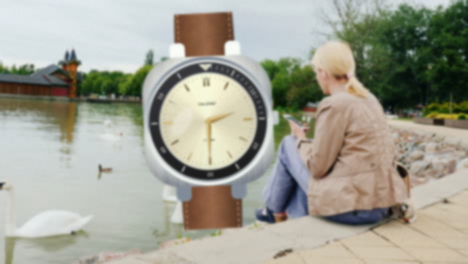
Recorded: h=2 m=30
